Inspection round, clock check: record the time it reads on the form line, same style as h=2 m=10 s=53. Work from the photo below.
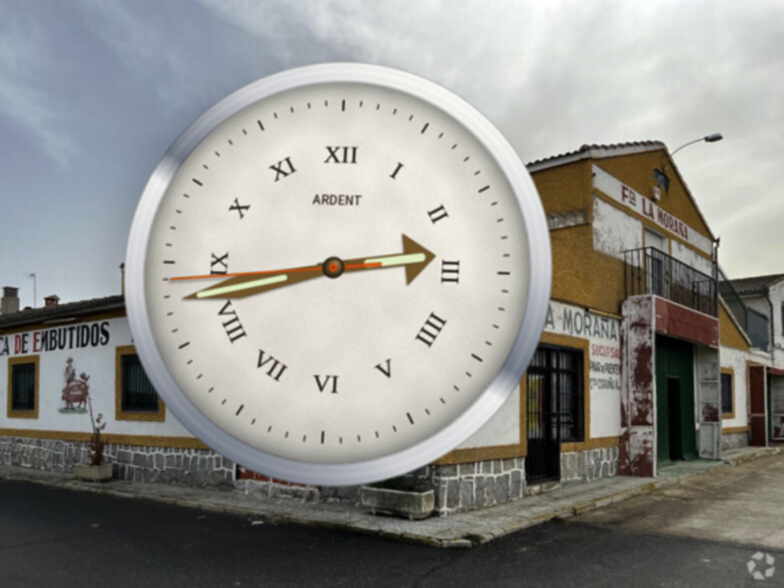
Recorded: h=2 m=42 s=44
